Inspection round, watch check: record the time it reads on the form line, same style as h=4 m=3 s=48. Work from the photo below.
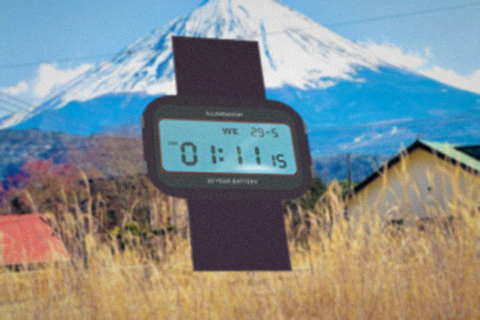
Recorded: h=1 m=11 s=15
